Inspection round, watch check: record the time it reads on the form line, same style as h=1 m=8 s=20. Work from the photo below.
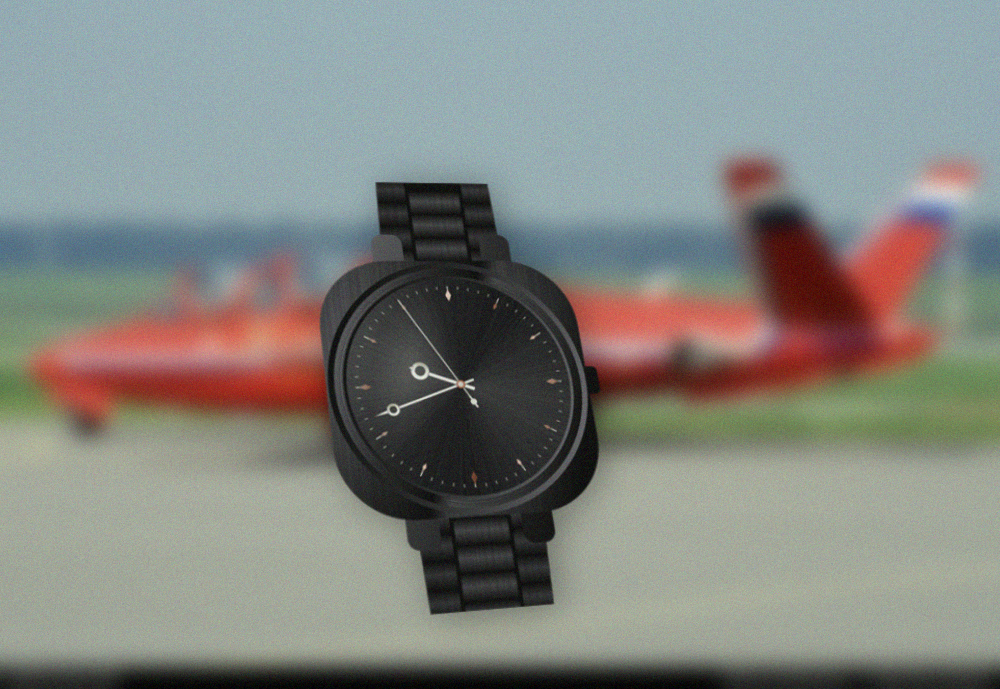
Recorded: h=9 m=41 s=55
